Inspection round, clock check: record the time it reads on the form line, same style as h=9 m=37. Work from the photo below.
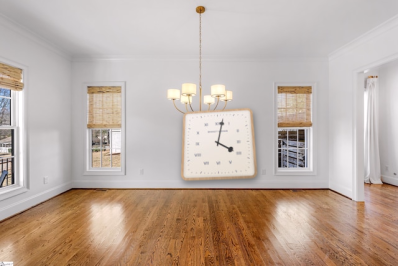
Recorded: h=4 m=2
